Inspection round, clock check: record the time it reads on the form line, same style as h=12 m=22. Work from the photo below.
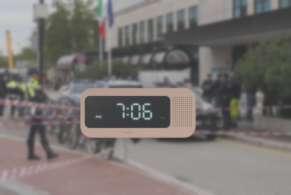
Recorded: h=7 m=6
